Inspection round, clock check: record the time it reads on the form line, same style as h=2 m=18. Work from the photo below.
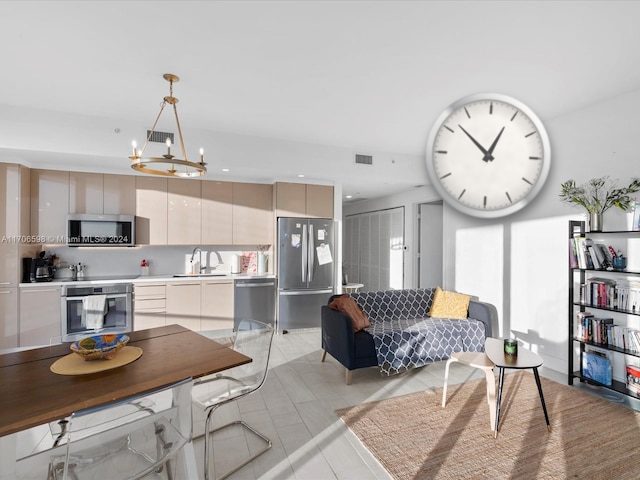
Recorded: h=12 m=52
